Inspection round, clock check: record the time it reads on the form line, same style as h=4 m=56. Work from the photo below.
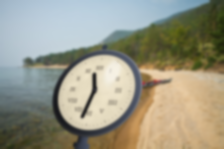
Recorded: h=11 m=32
